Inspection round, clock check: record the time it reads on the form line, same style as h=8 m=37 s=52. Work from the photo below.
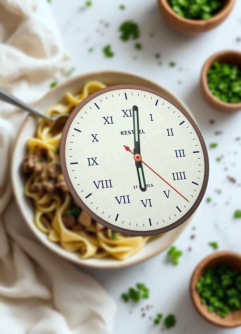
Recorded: h=6 m=1 s=23
